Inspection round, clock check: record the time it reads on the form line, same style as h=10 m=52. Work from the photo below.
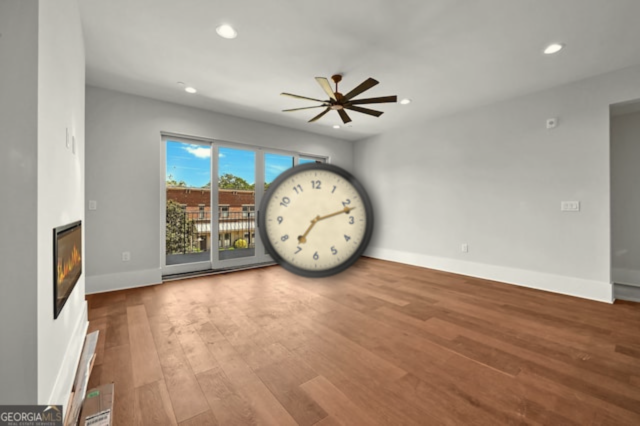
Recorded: h=7 m=12
